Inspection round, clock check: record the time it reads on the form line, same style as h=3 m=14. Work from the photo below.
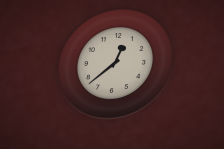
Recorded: h=12 m=38
